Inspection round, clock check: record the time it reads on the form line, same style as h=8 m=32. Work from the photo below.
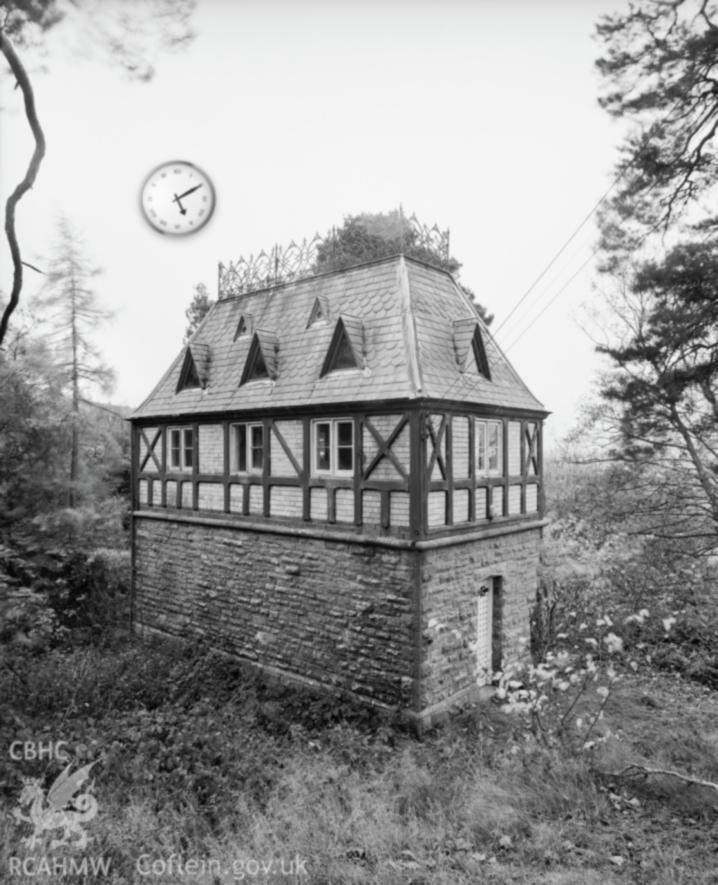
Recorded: h=5 m=10
